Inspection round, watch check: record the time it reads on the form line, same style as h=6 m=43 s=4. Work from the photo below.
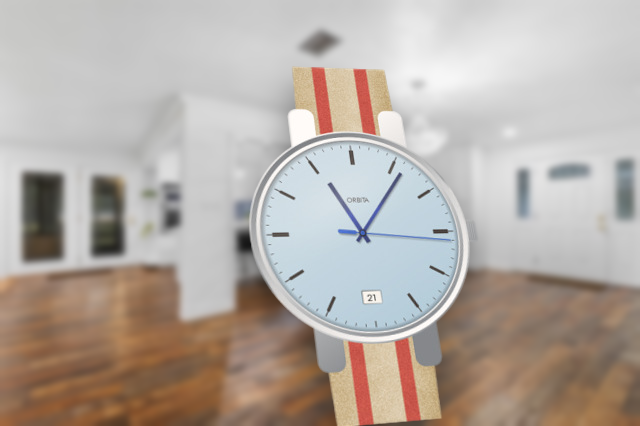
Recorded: h=11 m=6 s=16
